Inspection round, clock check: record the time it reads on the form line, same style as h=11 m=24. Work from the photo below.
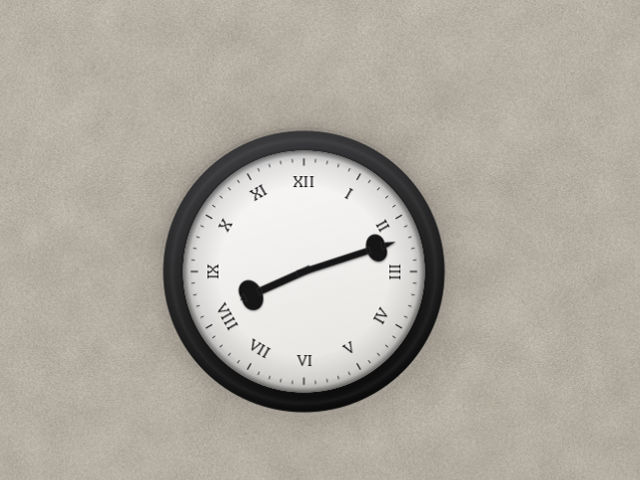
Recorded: h=8 m=12
